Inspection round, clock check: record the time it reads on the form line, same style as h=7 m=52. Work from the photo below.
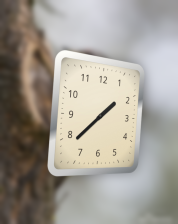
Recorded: h=1 m=38
